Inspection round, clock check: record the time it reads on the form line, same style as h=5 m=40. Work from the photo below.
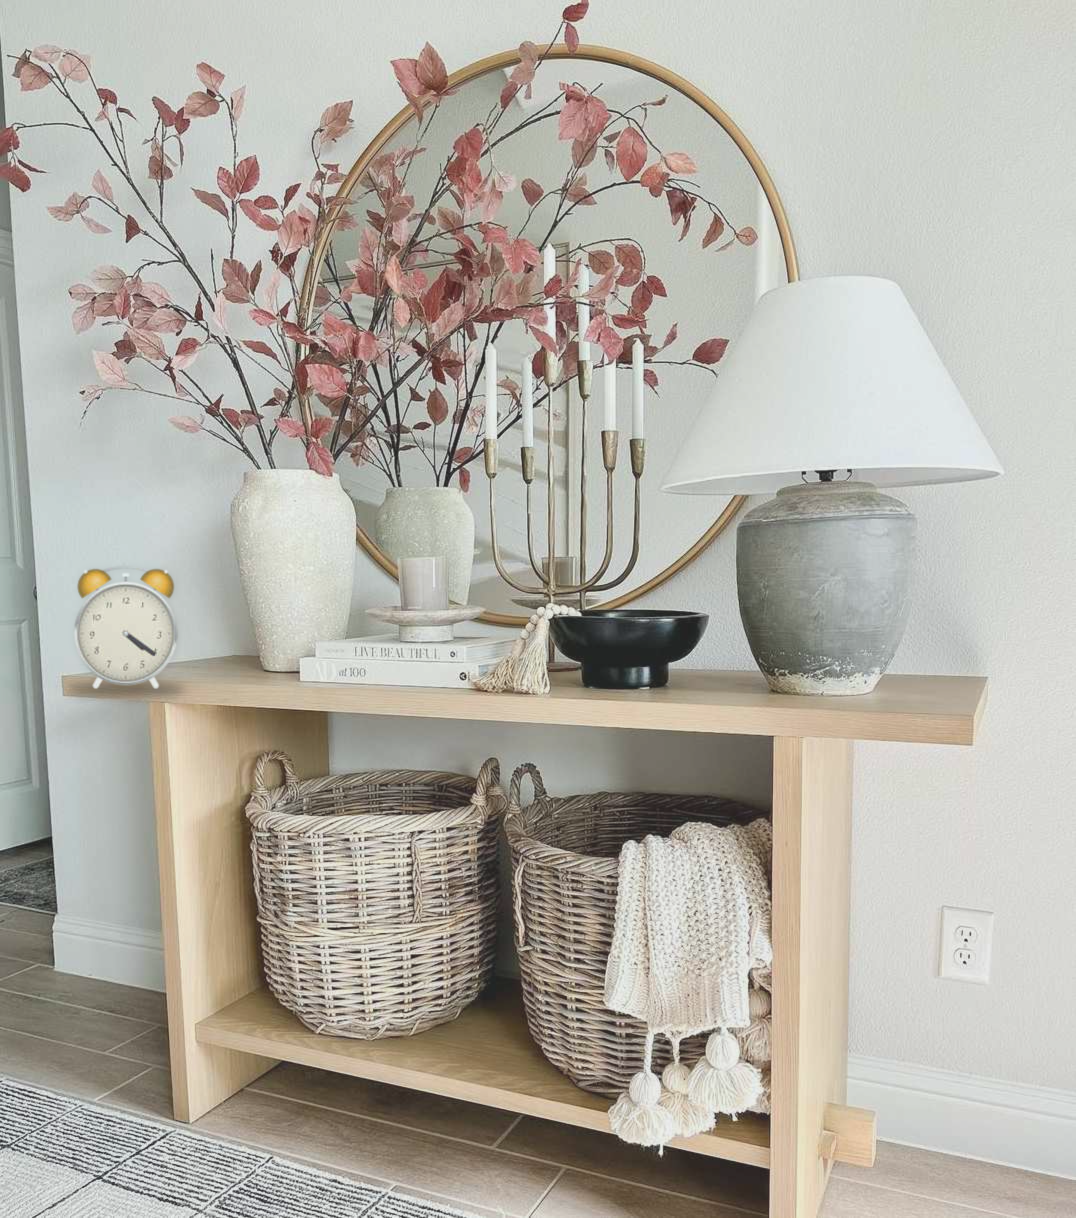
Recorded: h=4 m=21
